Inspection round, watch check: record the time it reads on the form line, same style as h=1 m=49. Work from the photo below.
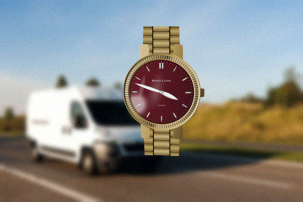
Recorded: h=3 m=48
